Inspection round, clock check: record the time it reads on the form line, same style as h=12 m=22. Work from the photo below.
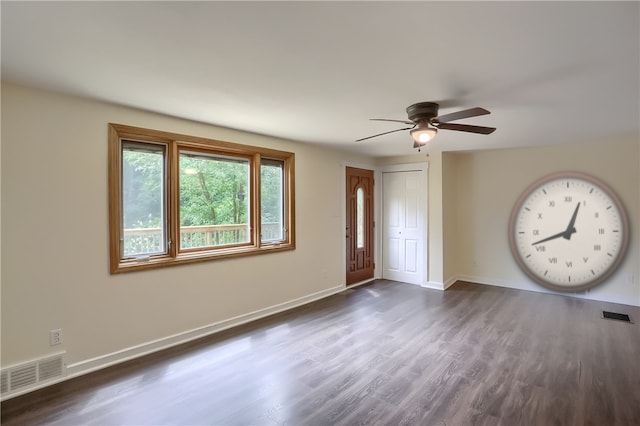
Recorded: h=12 m=42
